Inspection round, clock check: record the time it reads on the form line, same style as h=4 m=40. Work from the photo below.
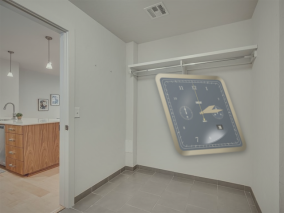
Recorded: h=2 m=14
